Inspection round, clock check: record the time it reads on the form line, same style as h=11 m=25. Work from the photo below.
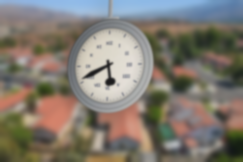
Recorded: h=5 m=41
